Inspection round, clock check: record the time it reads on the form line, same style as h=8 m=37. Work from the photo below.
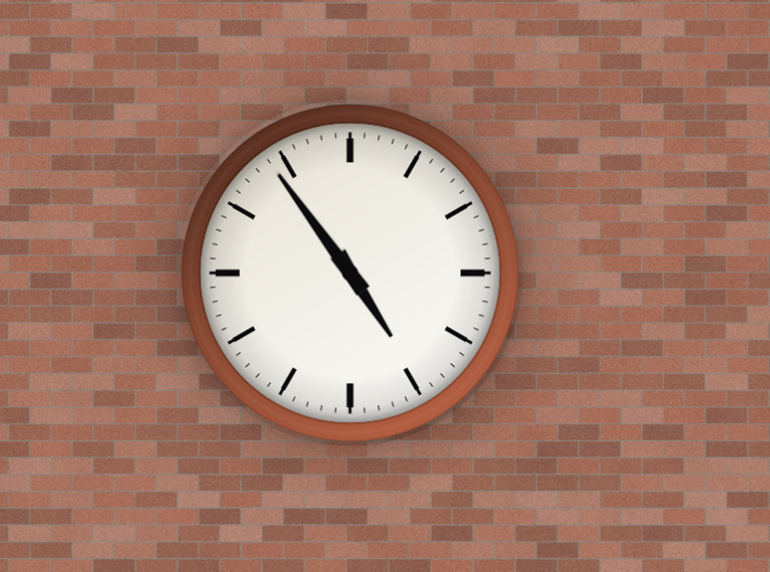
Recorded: h=4 m=54
